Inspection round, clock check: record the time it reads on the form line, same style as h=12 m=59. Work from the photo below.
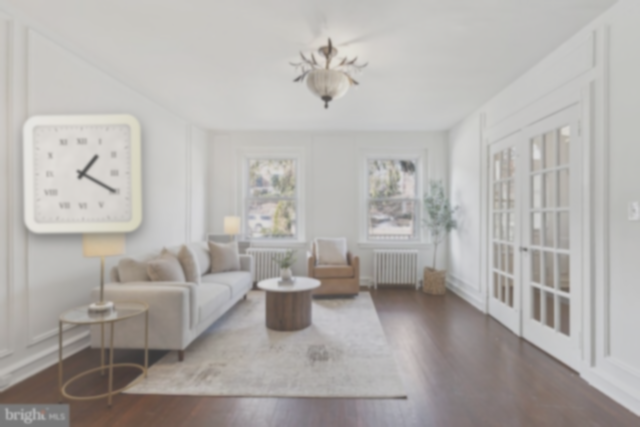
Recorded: h=1 m=20
